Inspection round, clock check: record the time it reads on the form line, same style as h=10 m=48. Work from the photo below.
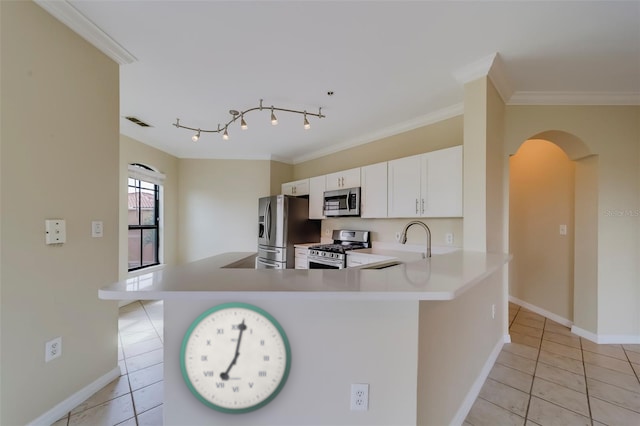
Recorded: h=7 m=2
